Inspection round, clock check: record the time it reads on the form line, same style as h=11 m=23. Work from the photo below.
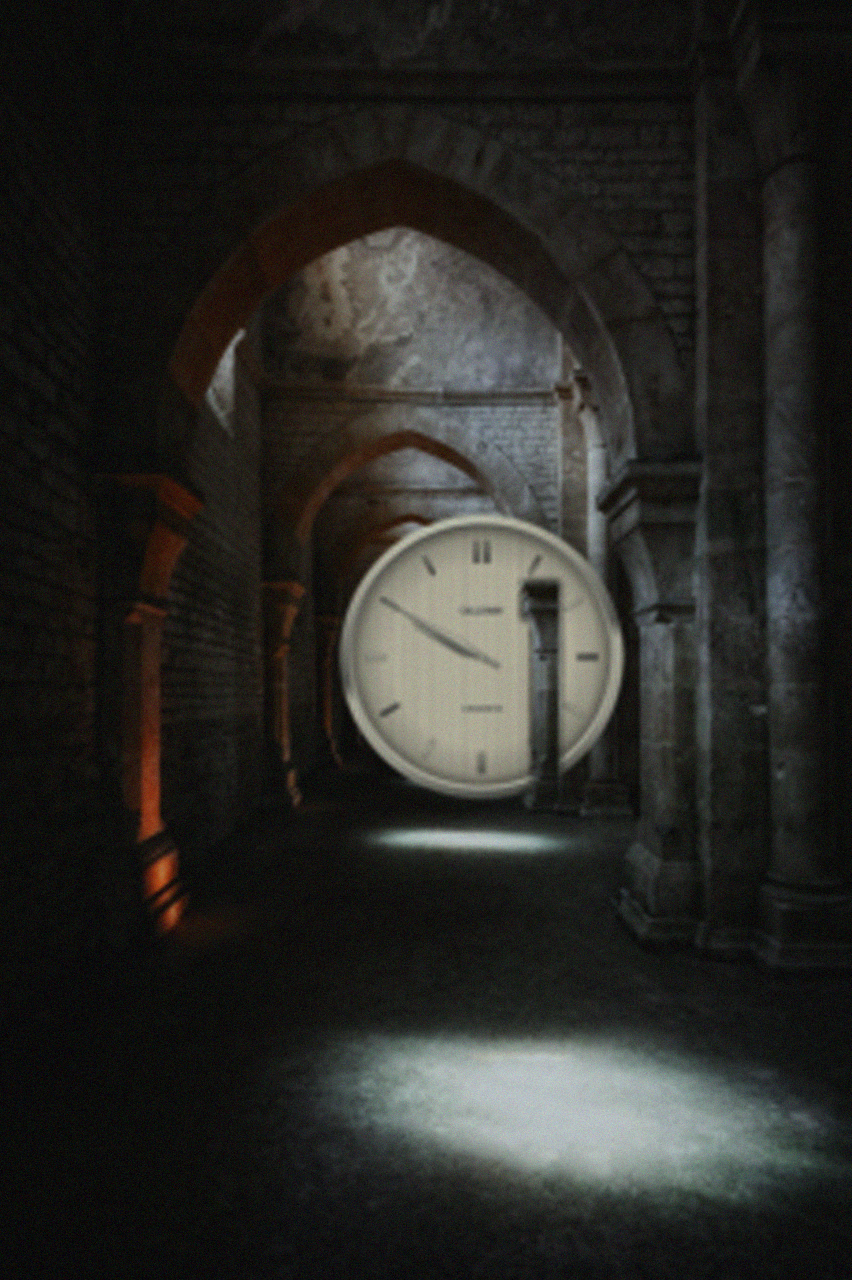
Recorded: h=9 m=50
